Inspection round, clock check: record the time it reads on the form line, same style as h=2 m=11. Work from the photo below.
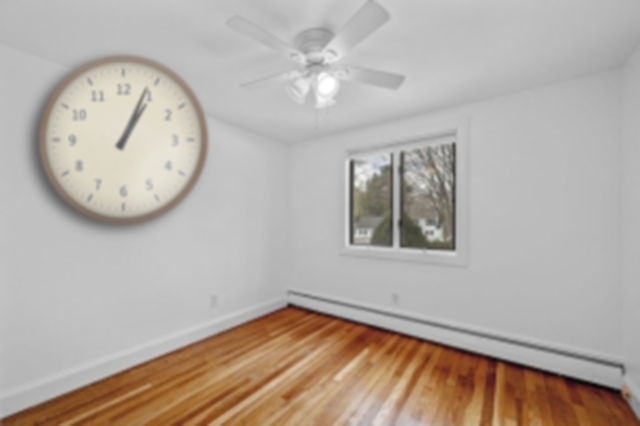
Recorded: h=1 m=4
